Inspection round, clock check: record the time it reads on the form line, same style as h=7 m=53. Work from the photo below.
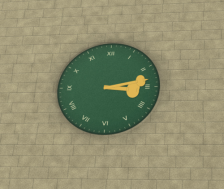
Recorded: h=3 m=13
